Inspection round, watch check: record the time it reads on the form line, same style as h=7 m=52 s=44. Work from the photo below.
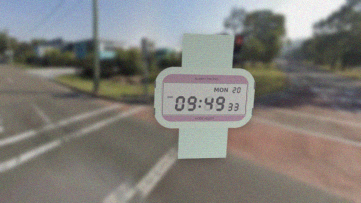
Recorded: h=9 m=49 s=33
